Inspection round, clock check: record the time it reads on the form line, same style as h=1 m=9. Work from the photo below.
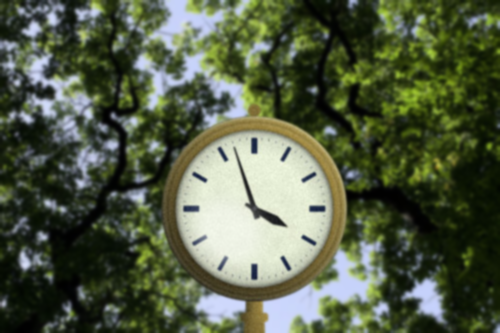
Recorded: h=3 m=57
